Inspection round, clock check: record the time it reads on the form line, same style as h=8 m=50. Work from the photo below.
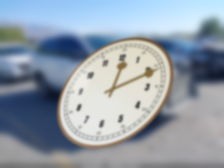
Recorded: h=12 m=11
